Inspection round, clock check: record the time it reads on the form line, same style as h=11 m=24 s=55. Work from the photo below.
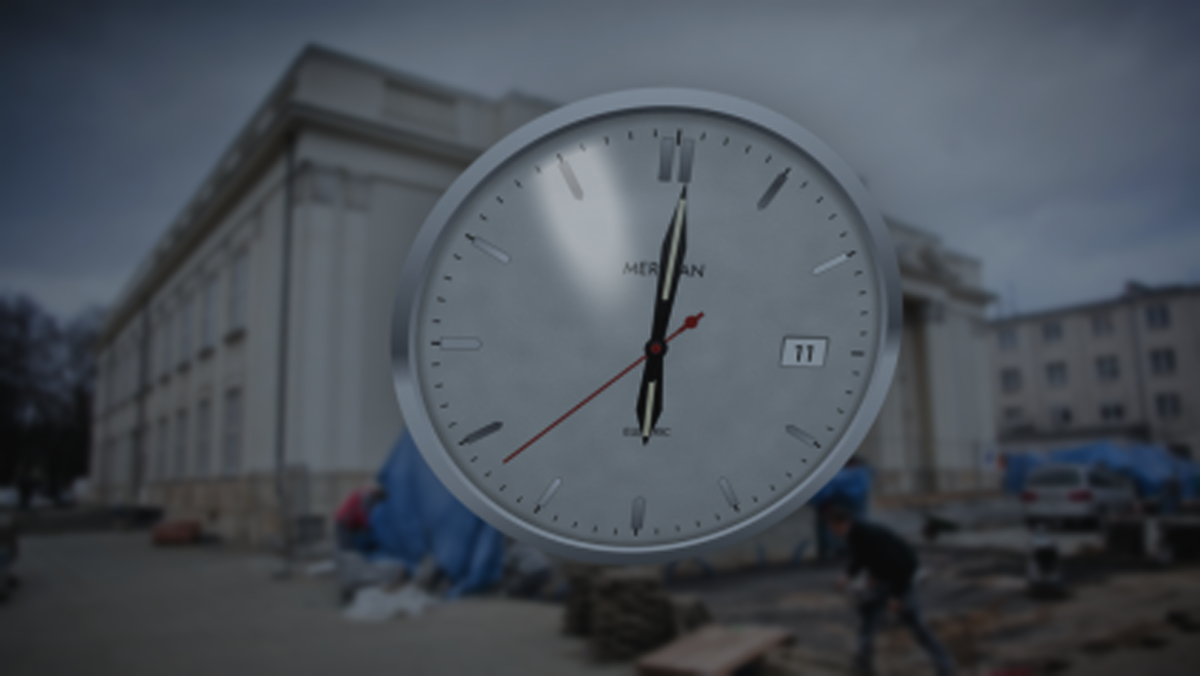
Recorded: h=6 m=0 s=38
